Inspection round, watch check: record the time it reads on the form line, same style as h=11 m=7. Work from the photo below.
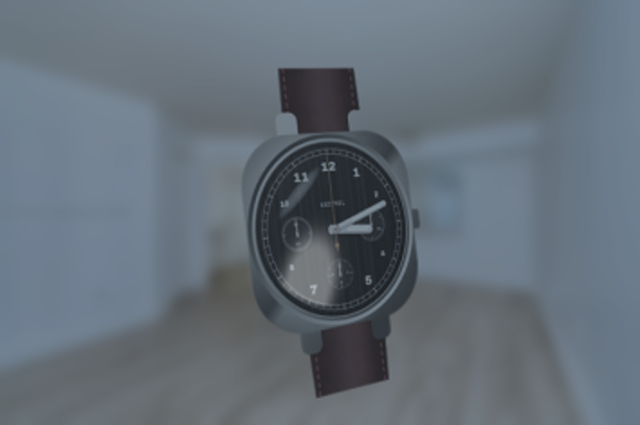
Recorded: h=3 m=12
